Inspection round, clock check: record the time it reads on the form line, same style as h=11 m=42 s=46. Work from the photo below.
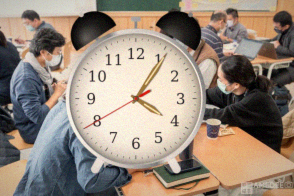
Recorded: h=4 m=5 s=40
